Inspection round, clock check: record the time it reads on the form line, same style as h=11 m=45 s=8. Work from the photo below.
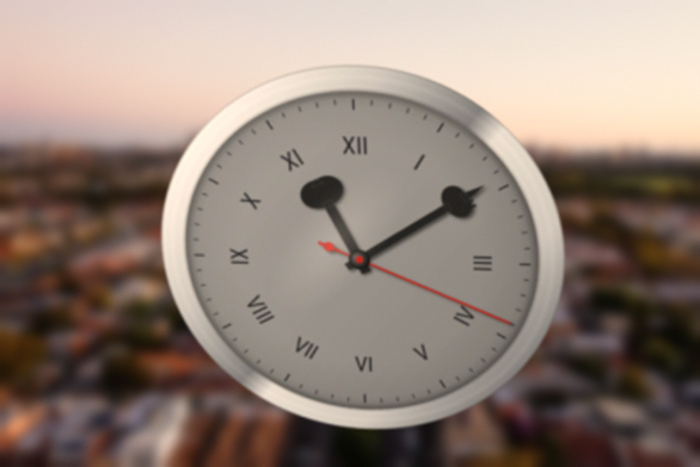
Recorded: h=11 m=9 s=19
